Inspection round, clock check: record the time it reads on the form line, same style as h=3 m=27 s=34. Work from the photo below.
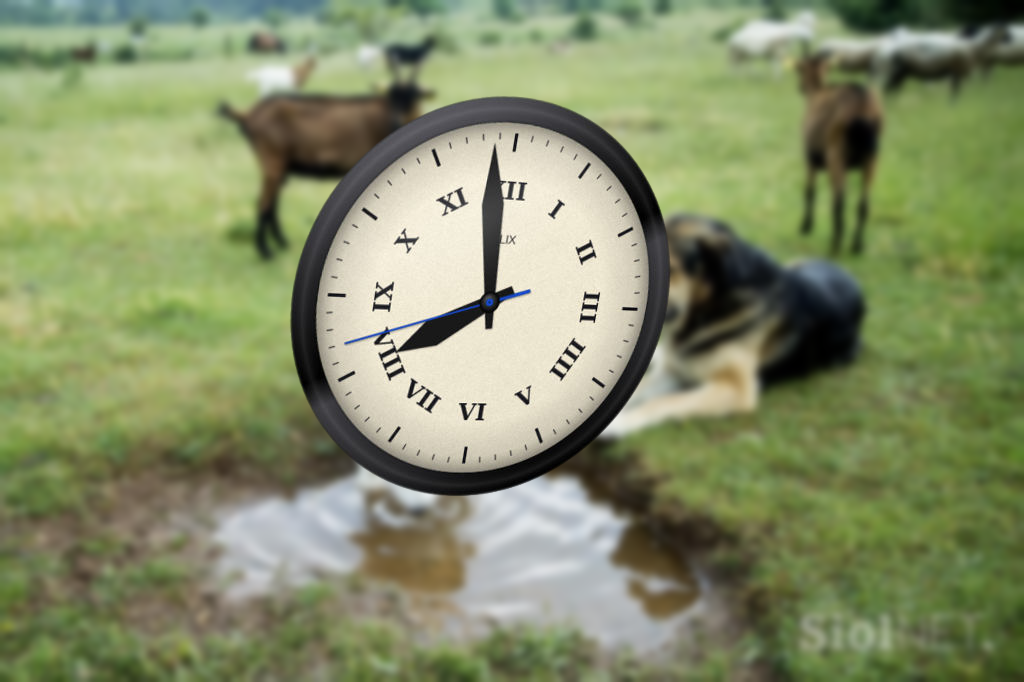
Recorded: h=7 m=58 s=42
